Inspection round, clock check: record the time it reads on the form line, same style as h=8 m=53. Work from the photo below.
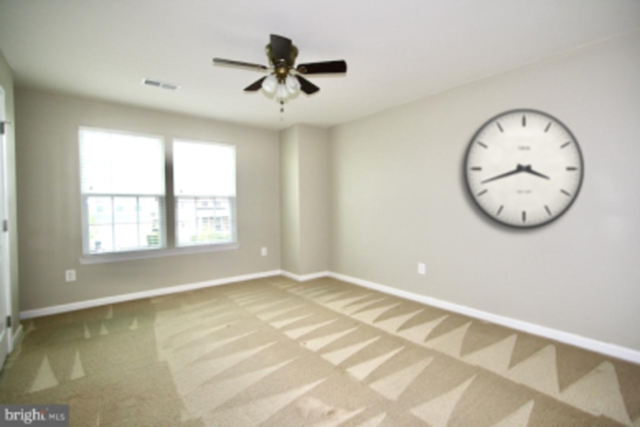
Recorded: h=3 m=42
